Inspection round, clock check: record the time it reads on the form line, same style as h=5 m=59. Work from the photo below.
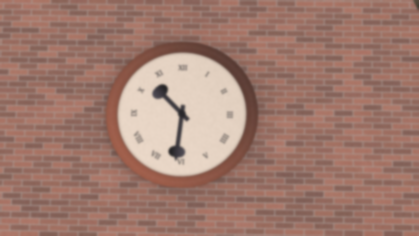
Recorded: h=10 m=31
